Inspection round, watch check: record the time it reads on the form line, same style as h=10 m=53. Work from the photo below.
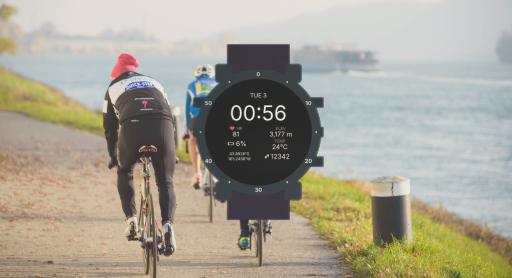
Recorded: h=0 m=56
